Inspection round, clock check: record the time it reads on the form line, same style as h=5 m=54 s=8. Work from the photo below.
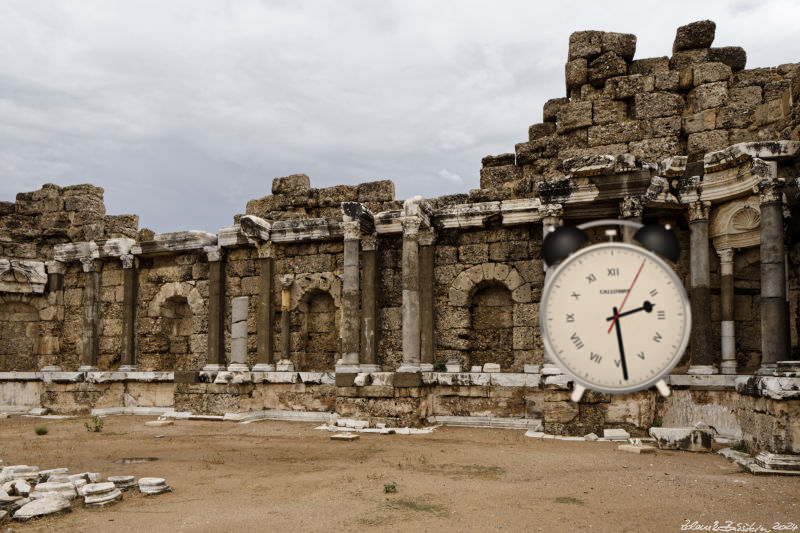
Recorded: h=2 m=29 s=5
